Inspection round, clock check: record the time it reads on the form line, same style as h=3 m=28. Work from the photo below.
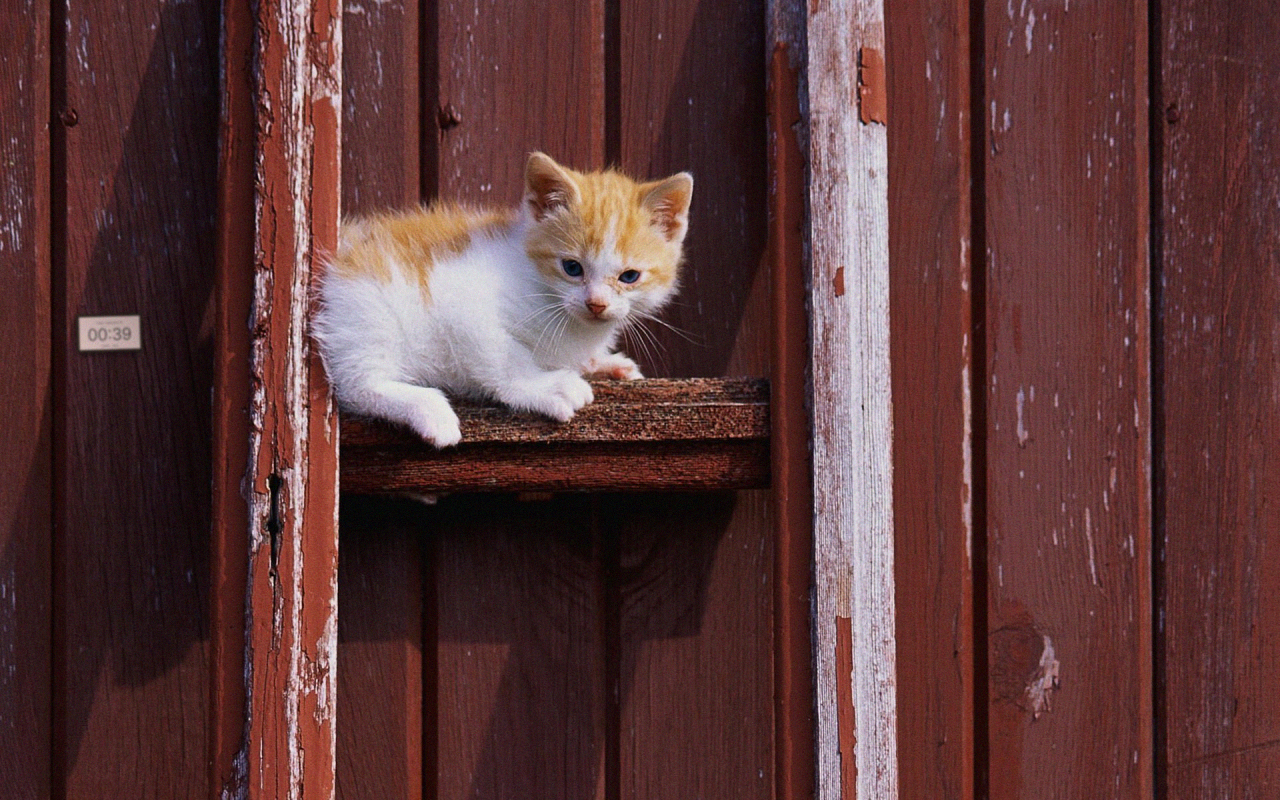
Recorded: h=0 m=39
